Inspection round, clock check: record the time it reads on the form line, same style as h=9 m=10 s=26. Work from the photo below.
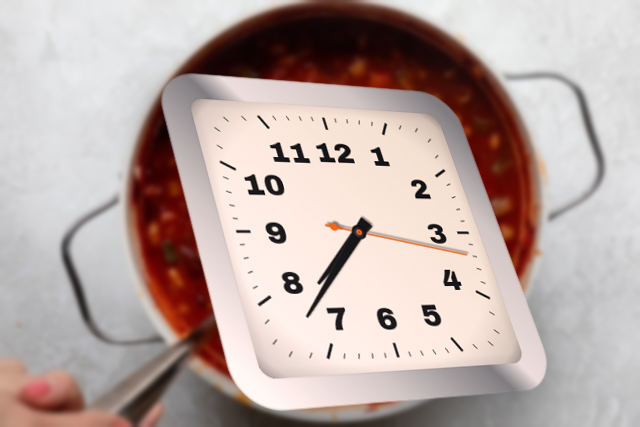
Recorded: h=7 m=37 s=17
